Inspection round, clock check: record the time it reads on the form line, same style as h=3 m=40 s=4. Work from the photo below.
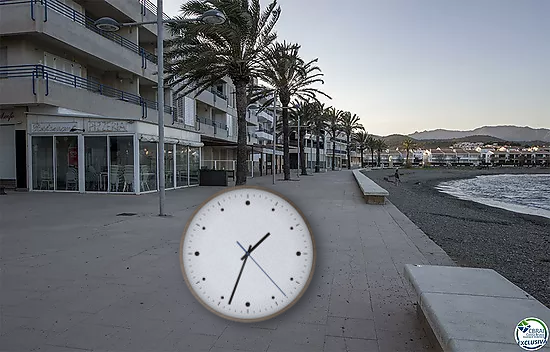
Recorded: h=1 m=33 s=23
